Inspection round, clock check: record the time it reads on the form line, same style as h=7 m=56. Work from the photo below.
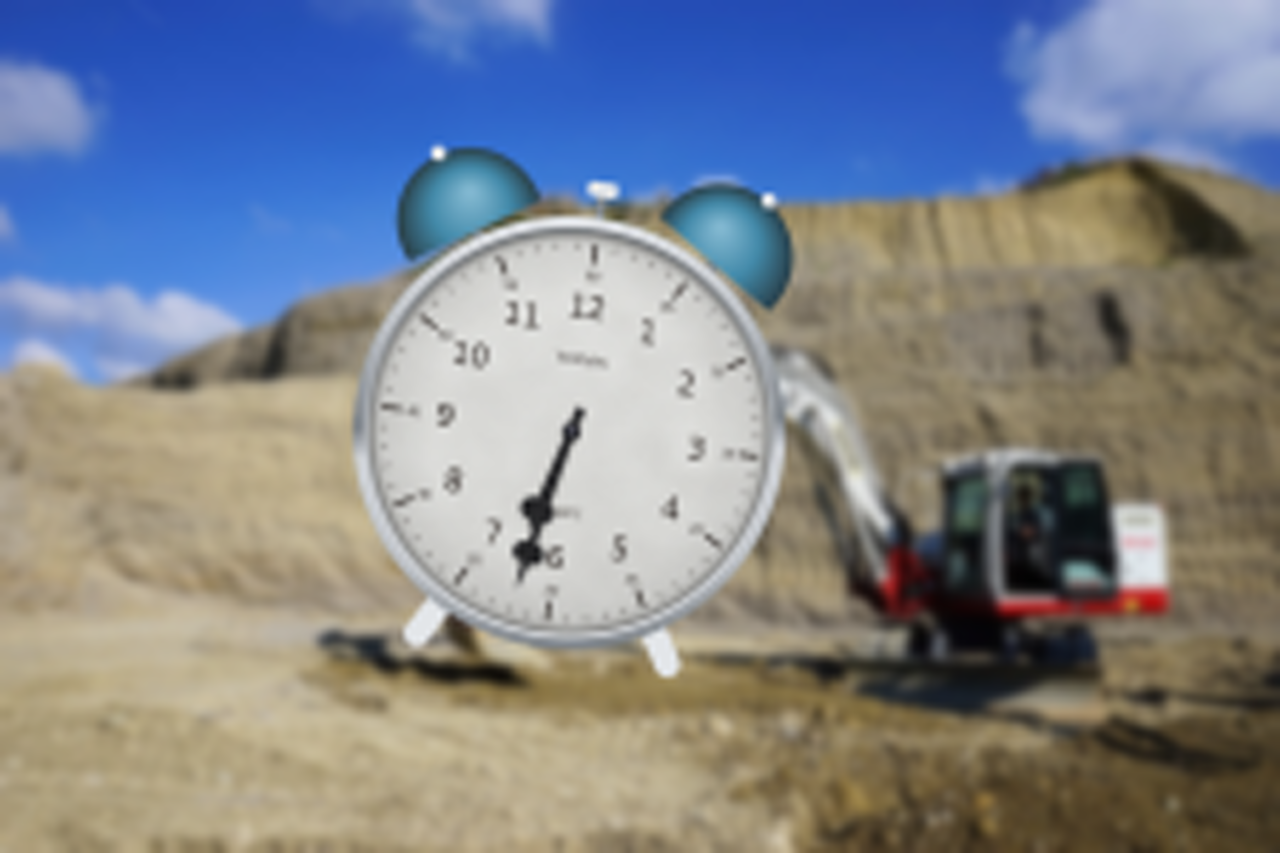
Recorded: h=6 m=32
